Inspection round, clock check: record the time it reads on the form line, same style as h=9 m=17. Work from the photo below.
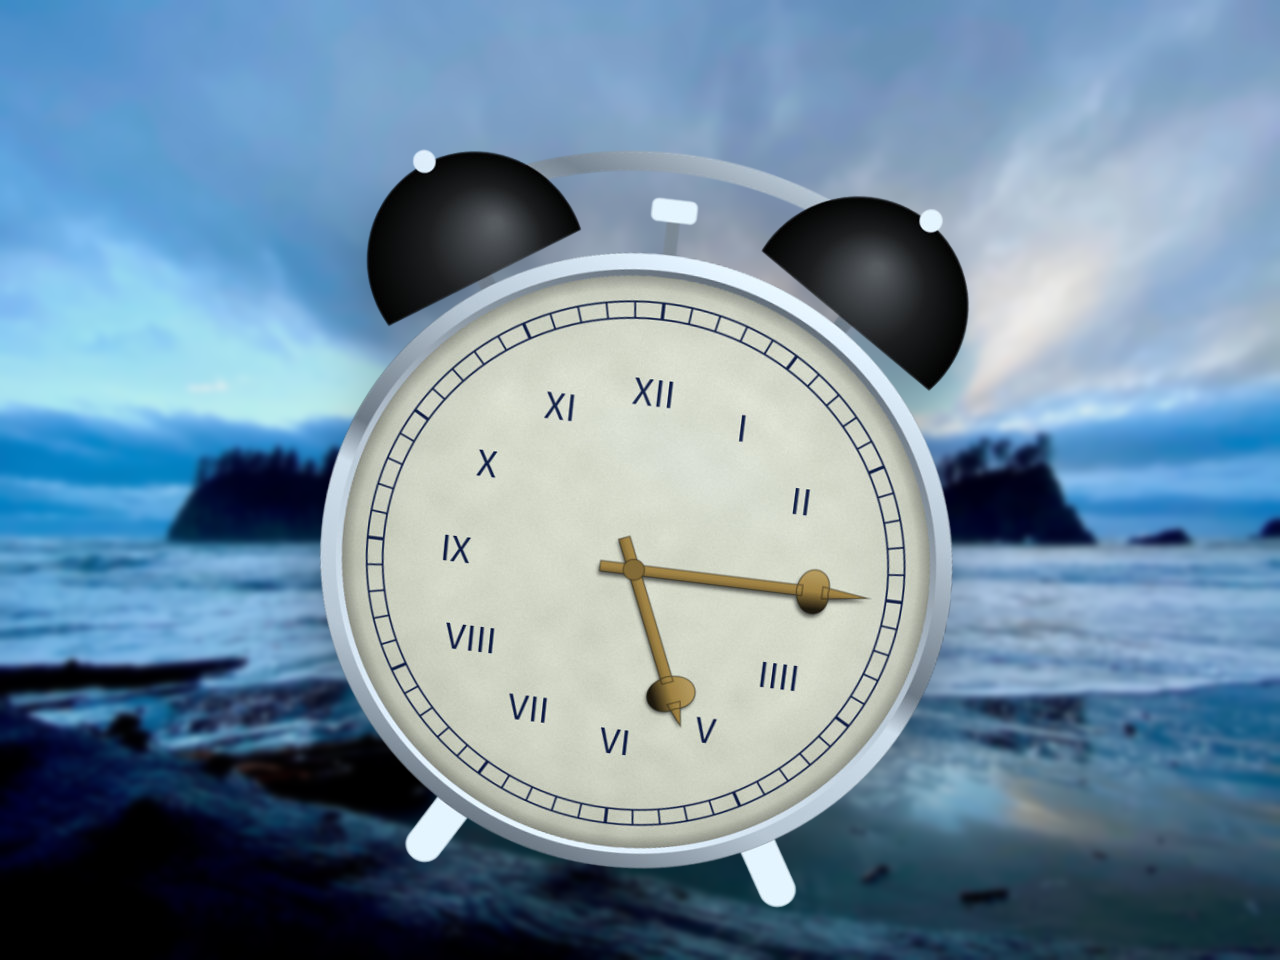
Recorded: h=5 m=15
